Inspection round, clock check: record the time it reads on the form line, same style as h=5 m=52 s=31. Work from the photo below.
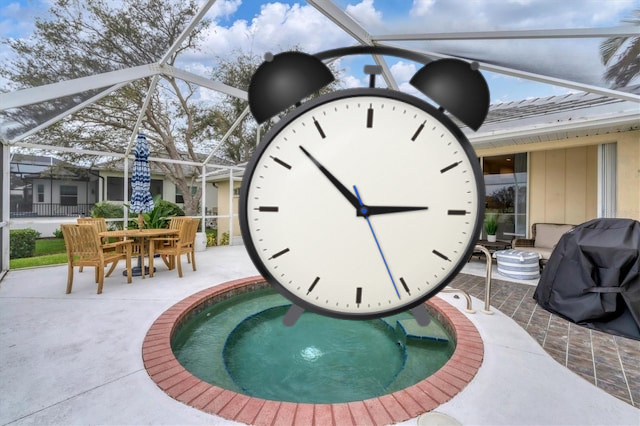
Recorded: h=2 m=52 s=26
